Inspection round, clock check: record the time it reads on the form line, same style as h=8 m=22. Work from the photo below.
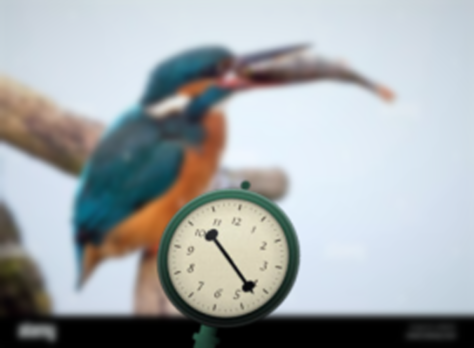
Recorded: h=10 m=22
